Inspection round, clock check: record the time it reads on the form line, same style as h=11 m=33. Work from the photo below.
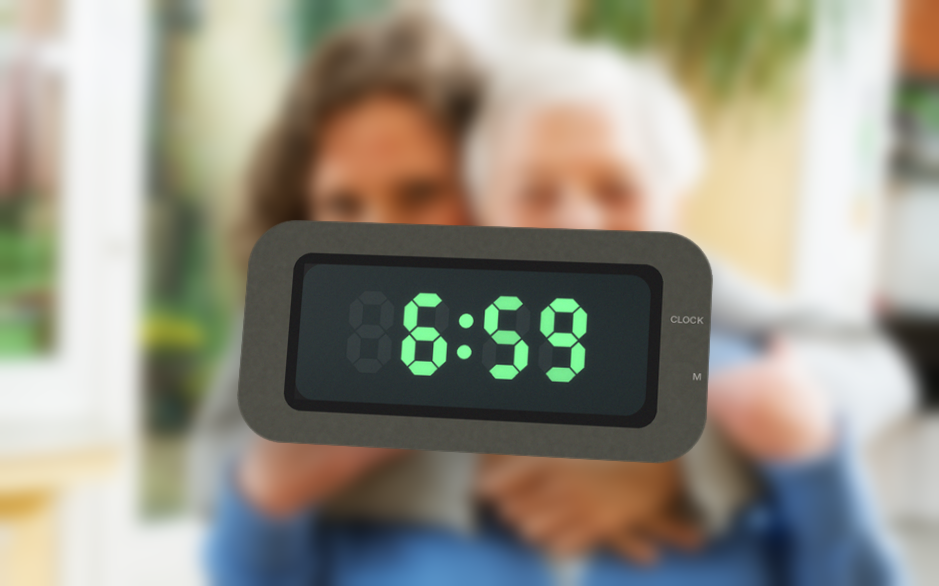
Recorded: h=6 m=59
